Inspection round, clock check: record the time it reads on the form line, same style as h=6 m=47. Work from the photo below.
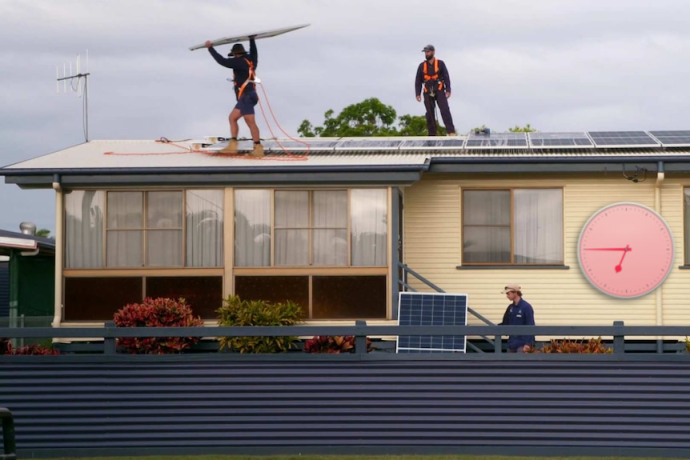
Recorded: h=6 m=45
